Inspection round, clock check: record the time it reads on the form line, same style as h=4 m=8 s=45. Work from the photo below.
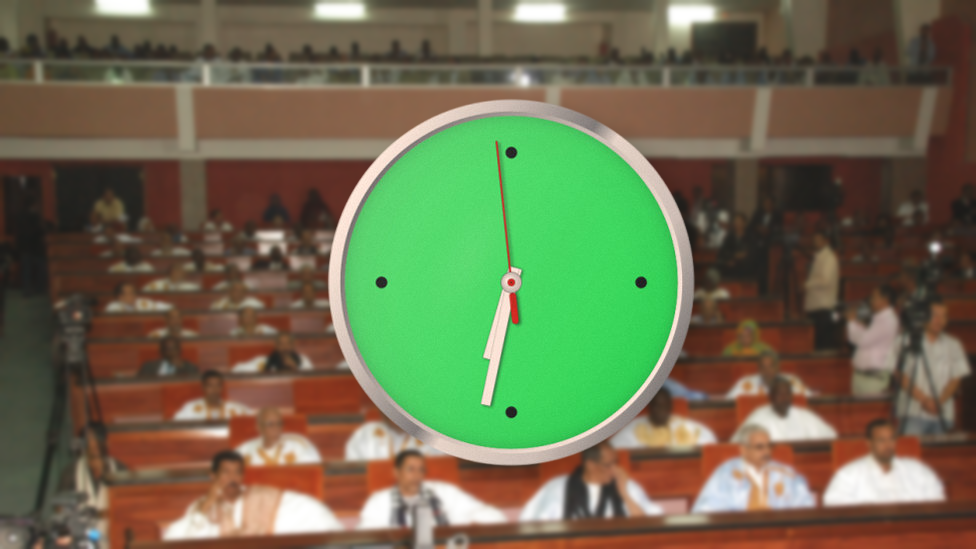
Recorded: h=6 m=31 s=59
